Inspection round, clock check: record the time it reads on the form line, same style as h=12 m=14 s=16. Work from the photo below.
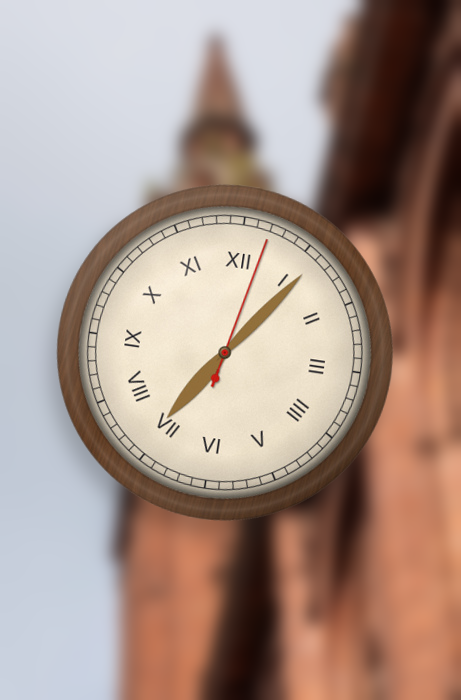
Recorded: h=7 m=6 s=2
